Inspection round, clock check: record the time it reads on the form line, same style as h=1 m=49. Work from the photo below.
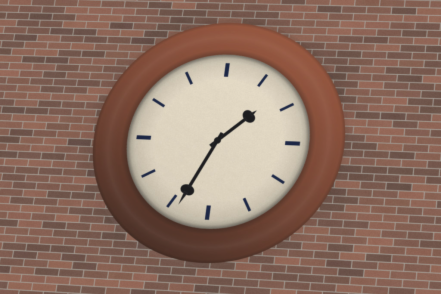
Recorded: h=1 m=34
